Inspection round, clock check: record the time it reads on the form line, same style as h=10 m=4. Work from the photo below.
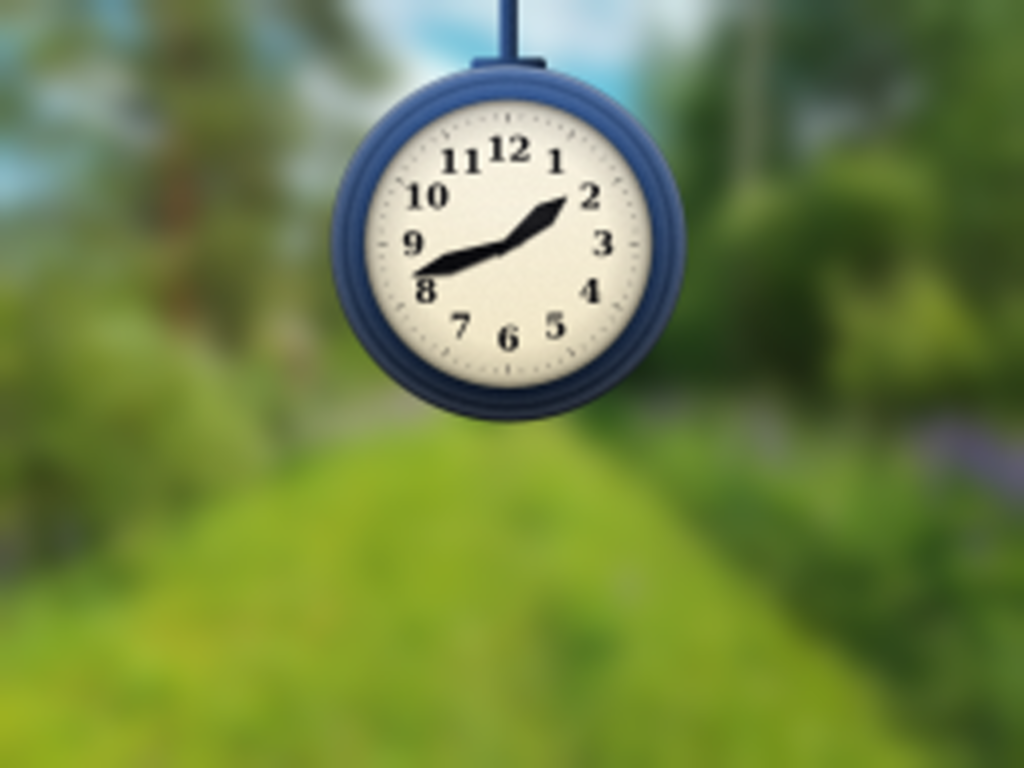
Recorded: h=1 m=42
